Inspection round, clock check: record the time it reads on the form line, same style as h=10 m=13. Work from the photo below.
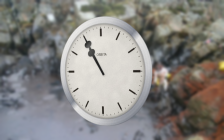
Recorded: h=10 m=55
